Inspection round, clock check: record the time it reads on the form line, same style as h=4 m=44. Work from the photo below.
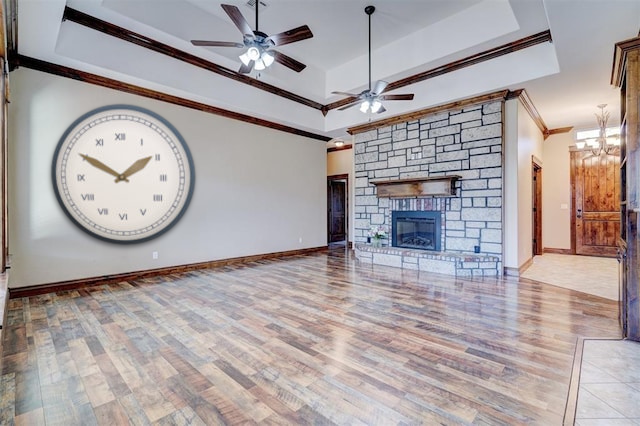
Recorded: h=1 m=50
